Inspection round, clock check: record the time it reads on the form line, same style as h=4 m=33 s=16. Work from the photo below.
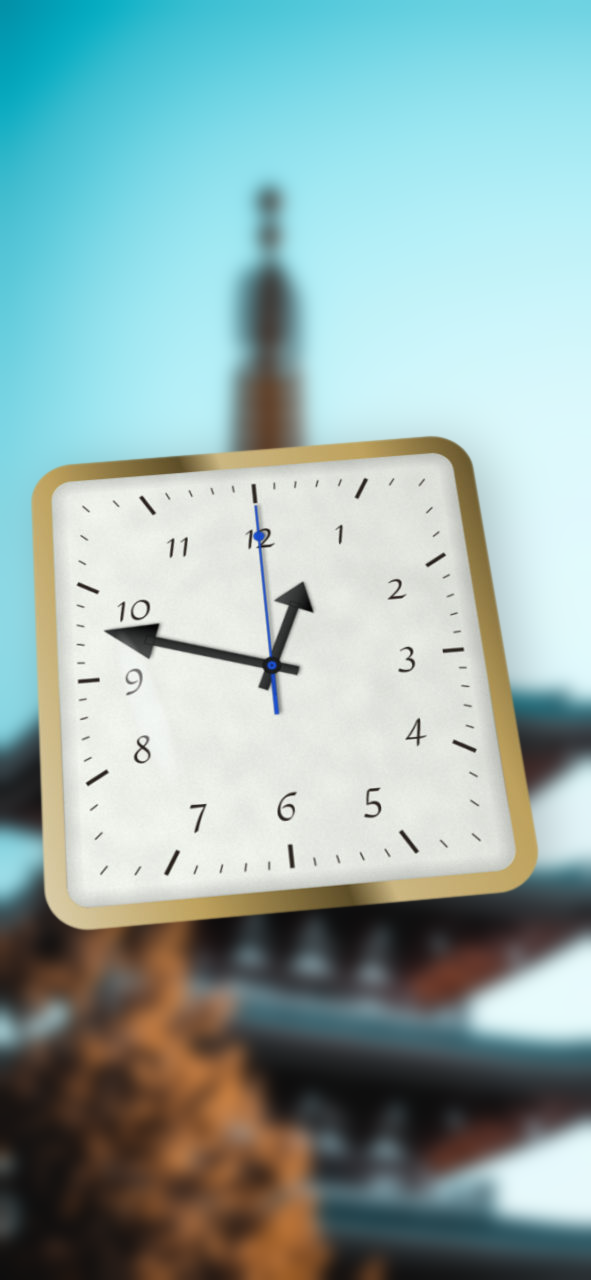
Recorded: h=12 m=48 s=0
